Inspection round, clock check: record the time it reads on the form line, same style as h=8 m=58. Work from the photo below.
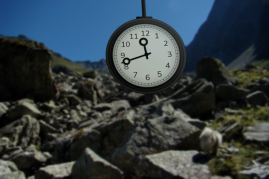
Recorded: h=11 m=42
